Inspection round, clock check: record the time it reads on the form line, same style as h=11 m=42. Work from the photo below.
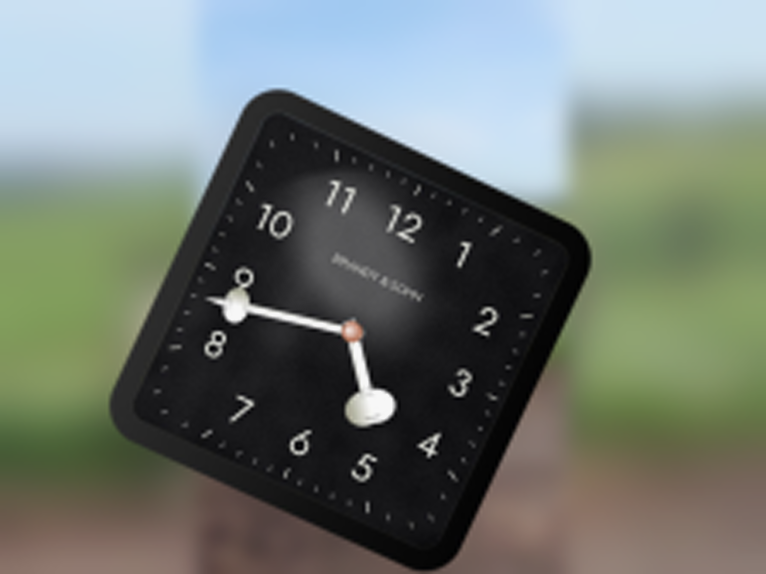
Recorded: h=4 m=43
